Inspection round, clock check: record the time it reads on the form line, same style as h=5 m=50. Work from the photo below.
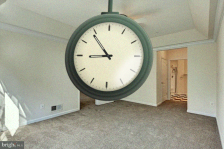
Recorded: h=8 m=54
